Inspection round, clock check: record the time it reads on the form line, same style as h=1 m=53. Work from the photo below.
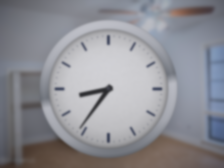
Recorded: h=8 m=36
